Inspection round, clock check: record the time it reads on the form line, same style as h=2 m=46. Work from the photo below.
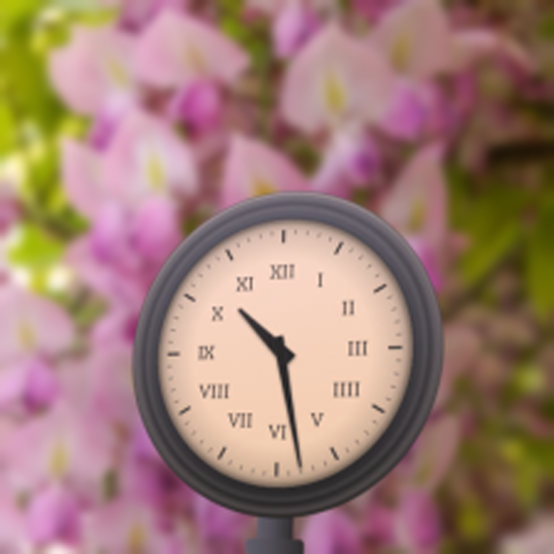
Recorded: h=10 m=28
